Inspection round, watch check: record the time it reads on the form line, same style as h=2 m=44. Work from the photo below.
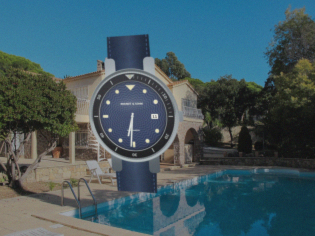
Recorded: h=6 m=31
